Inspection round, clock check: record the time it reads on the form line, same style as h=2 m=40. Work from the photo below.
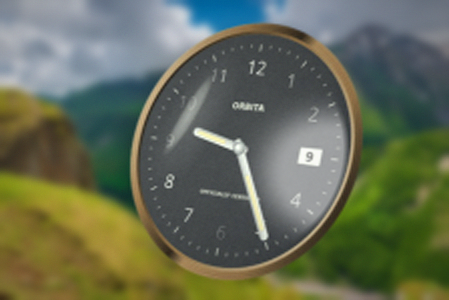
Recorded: h=9 m=25
